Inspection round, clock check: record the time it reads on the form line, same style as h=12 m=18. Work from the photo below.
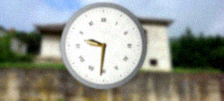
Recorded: h=9 m=31
